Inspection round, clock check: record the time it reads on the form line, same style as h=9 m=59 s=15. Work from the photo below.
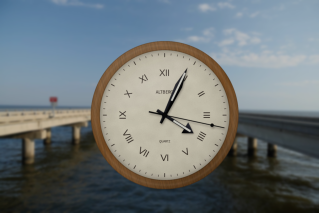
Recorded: h=4 m=4 s=17
